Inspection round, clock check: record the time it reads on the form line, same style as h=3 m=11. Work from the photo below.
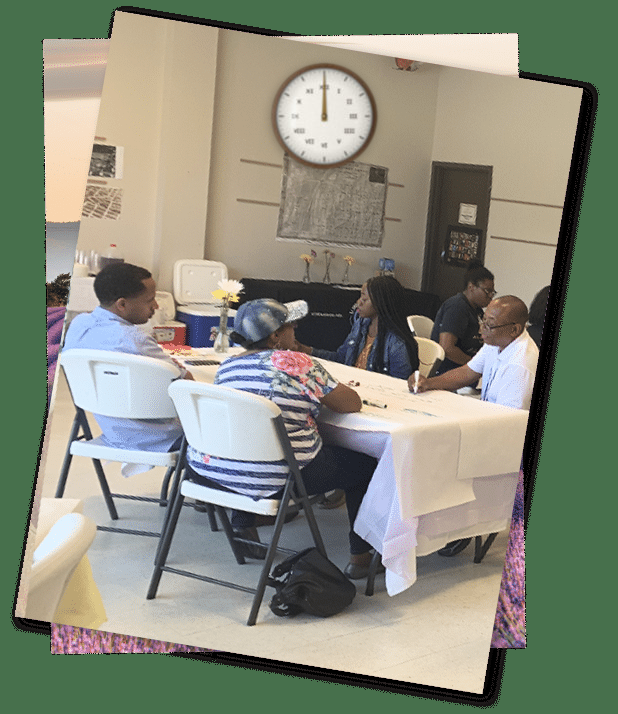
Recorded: h=12 m=0
